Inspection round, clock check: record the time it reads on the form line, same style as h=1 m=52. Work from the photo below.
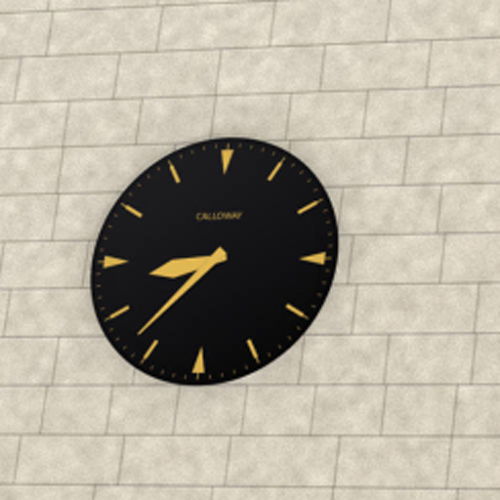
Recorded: h=8 m=37
